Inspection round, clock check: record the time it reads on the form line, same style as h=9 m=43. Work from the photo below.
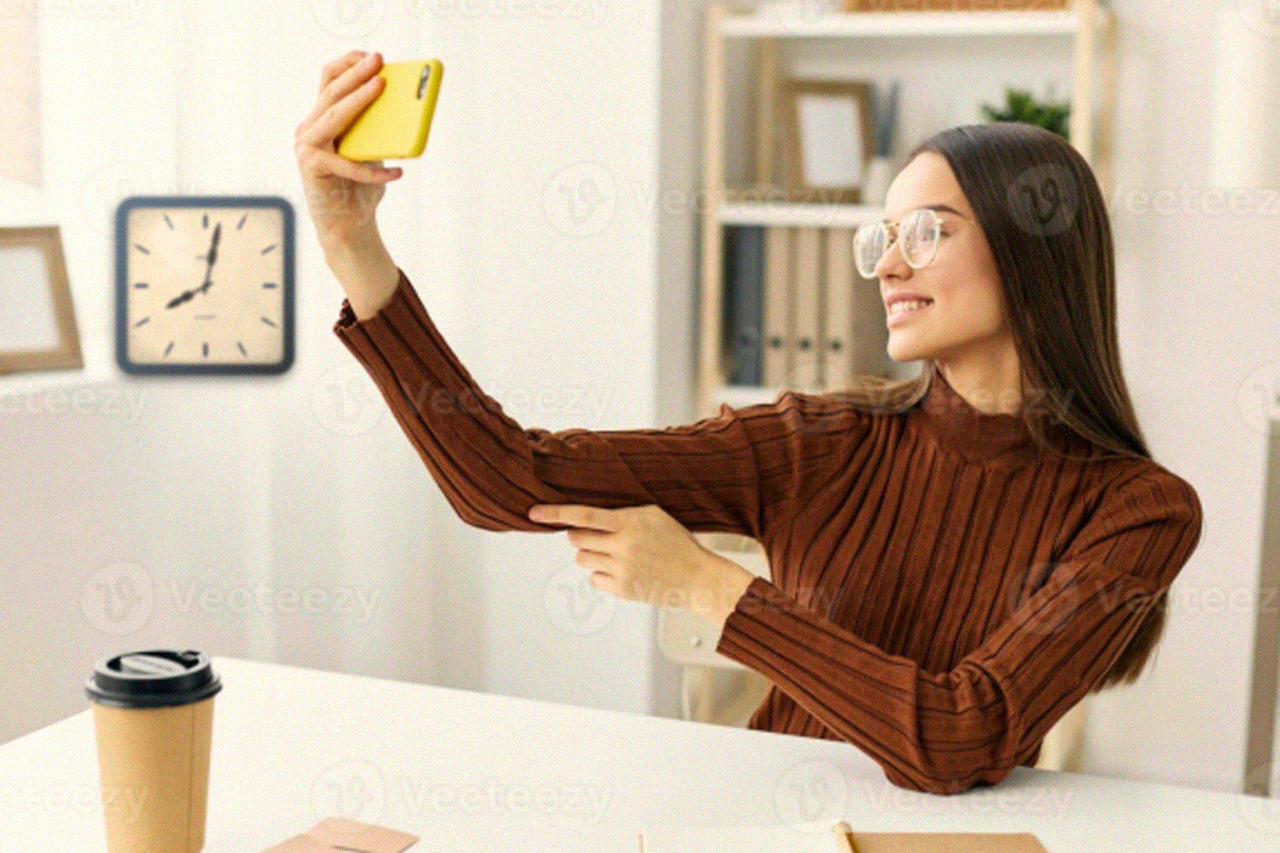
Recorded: h=8 m=2
